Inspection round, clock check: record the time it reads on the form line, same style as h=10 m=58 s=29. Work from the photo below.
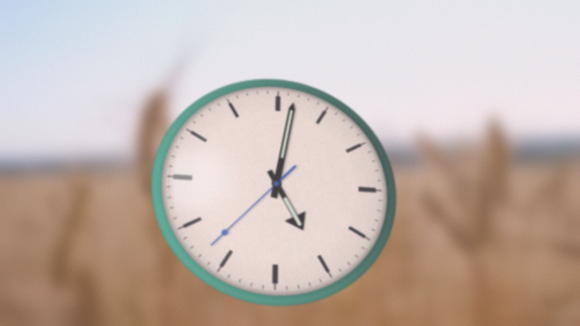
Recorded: h=5 m=1 s=37
